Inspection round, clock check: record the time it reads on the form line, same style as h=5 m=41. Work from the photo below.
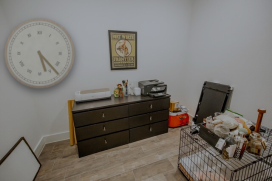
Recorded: h=5 m=23
